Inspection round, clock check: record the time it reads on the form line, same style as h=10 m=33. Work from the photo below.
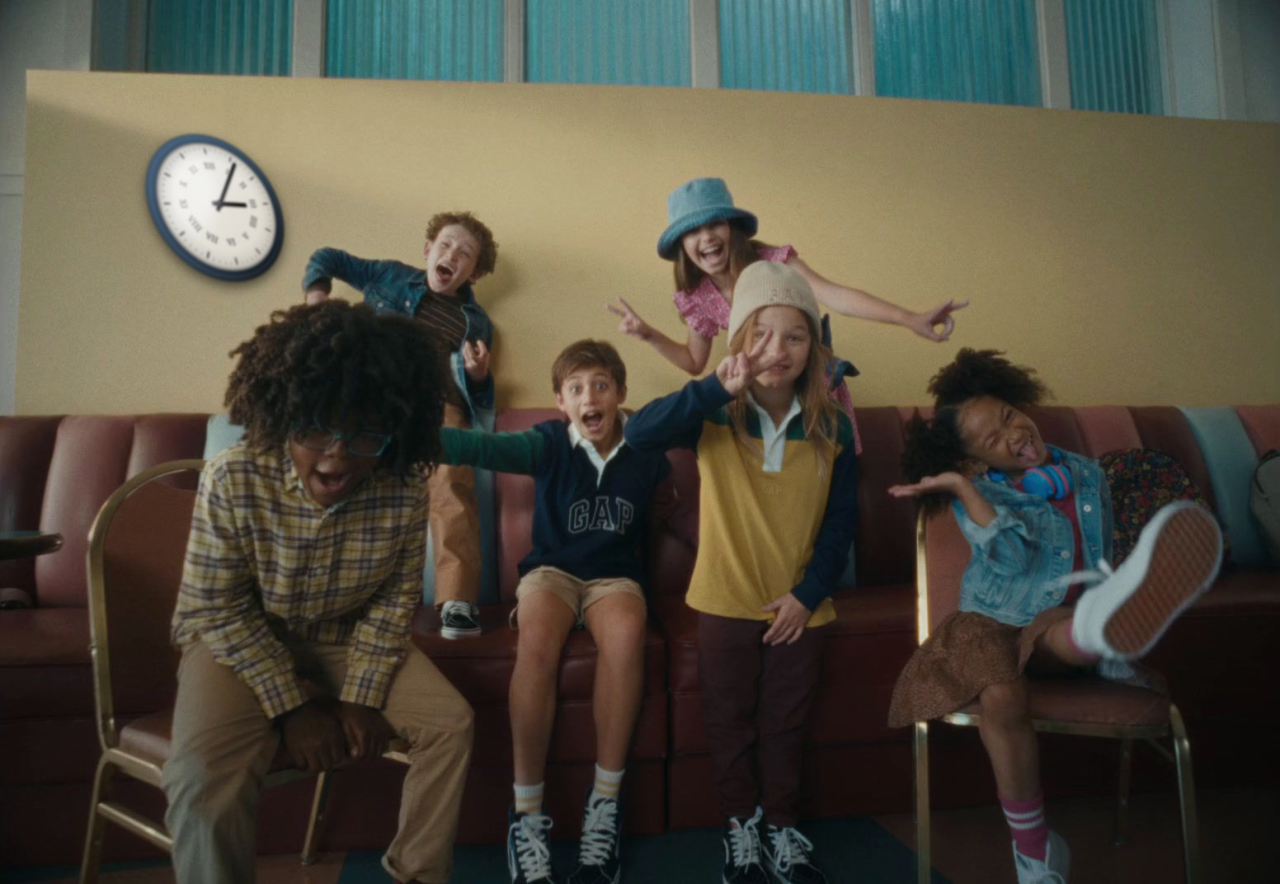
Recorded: h=3 m=6
